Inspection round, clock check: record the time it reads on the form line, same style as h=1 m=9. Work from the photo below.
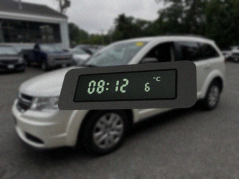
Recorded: h=8 m=12
